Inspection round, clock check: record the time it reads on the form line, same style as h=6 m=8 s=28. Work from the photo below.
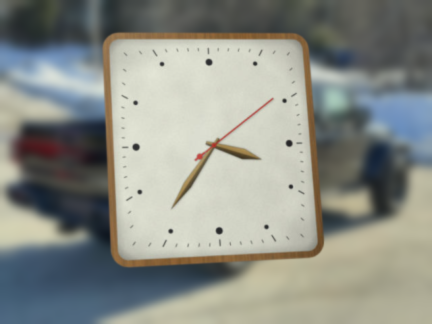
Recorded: h=3 m=36 s=9
